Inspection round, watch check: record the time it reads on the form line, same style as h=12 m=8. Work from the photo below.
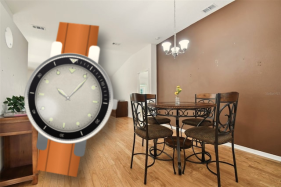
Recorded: h=10 m=6
